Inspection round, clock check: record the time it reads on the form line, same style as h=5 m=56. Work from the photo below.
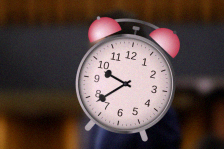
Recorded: h=9 m=38
